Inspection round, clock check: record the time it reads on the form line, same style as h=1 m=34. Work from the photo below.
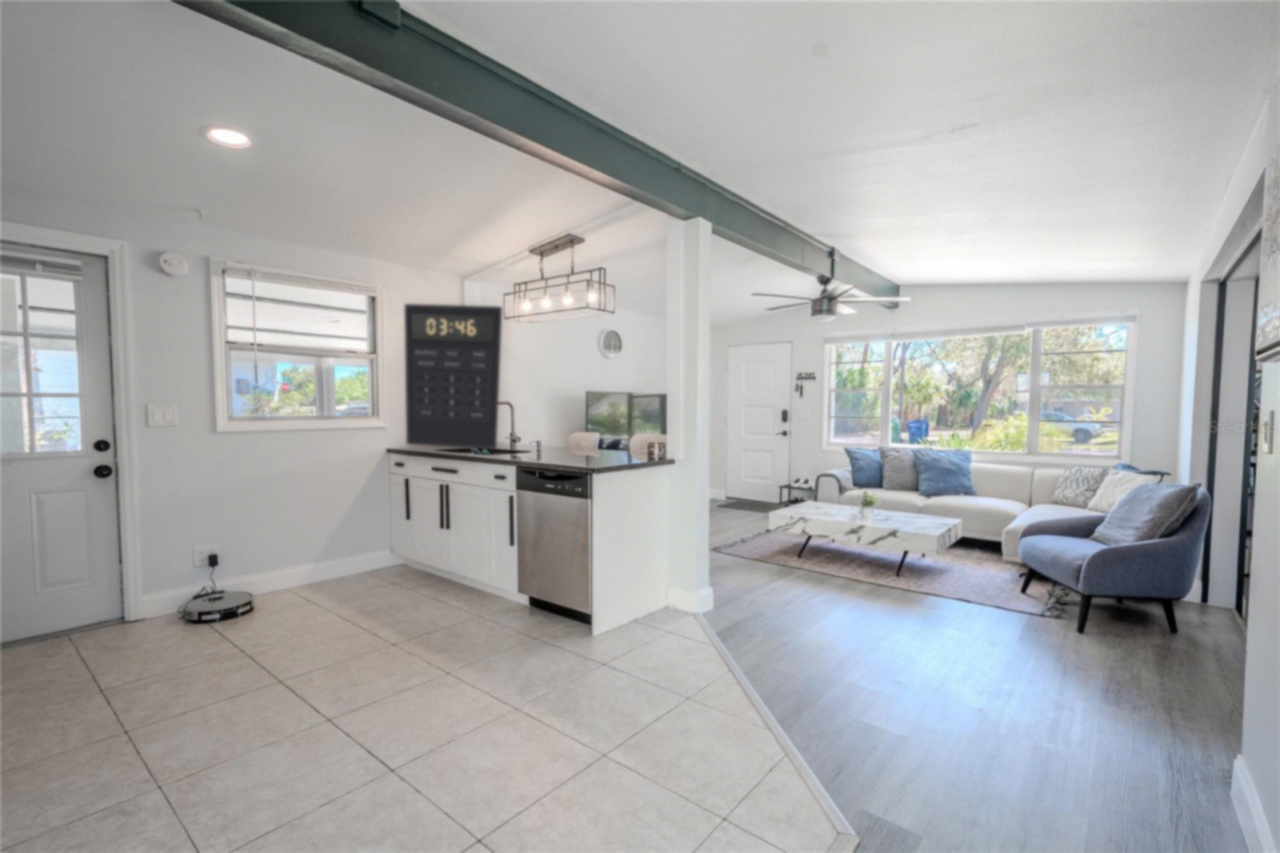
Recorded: h=3 m=46
